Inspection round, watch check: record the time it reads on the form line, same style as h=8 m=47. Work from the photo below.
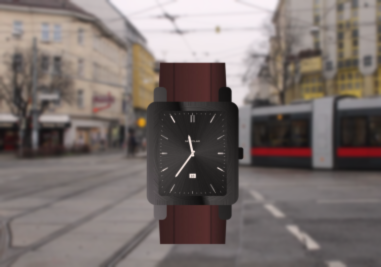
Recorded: h=11 m=36
